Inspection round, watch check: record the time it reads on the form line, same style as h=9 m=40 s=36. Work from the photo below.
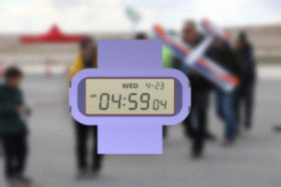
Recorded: h=4 m=59 s=4
